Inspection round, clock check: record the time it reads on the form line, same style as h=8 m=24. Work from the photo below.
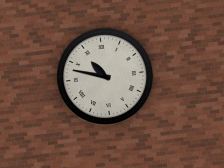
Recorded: h=10 m=48
